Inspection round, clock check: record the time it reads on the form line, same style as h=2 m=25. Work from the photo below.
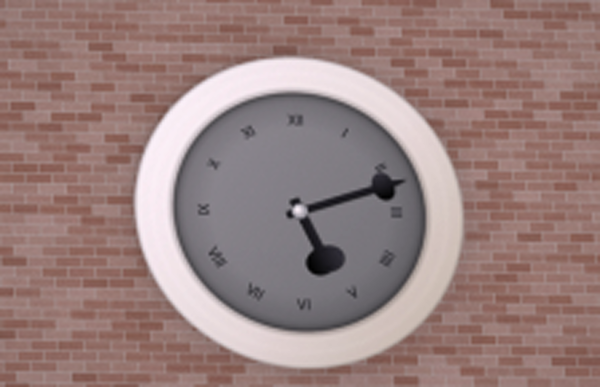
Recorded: h=5 m=12
